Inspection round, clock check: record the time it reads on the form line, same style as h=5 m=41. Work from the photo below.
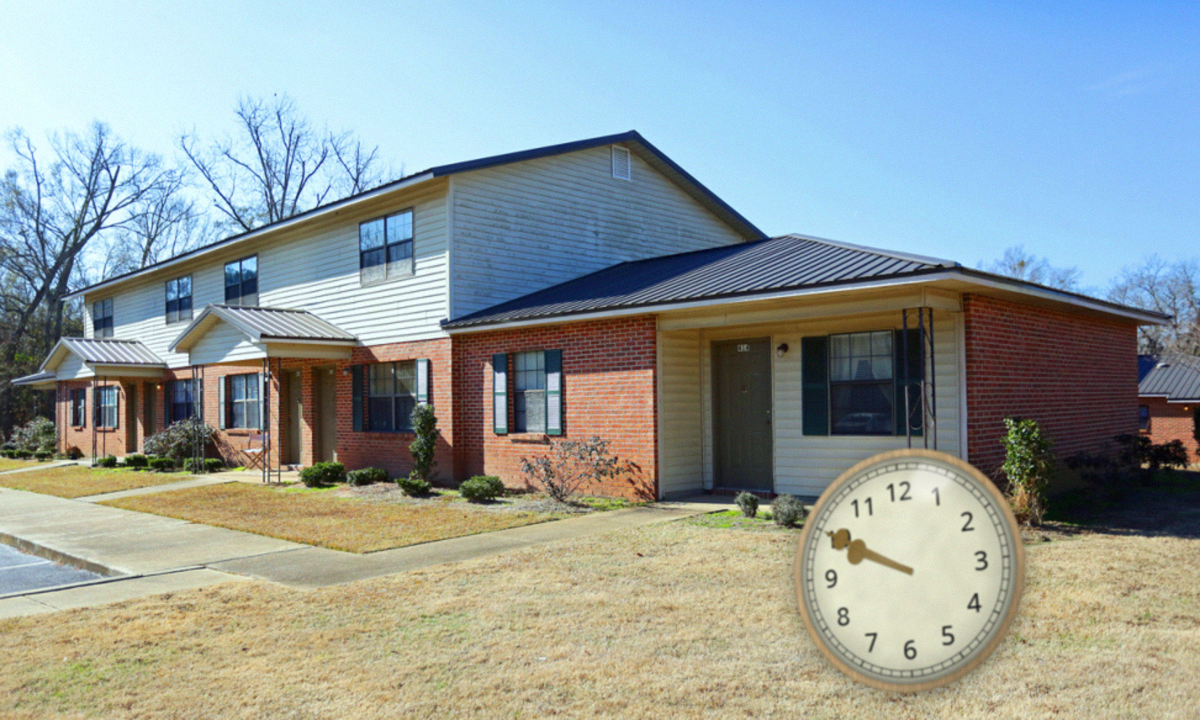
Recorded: h=9 m=50
